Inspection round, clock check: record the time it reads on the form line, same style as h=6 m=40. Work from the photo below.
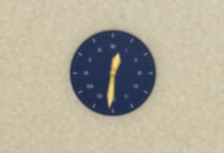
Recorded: h=12 m=31
